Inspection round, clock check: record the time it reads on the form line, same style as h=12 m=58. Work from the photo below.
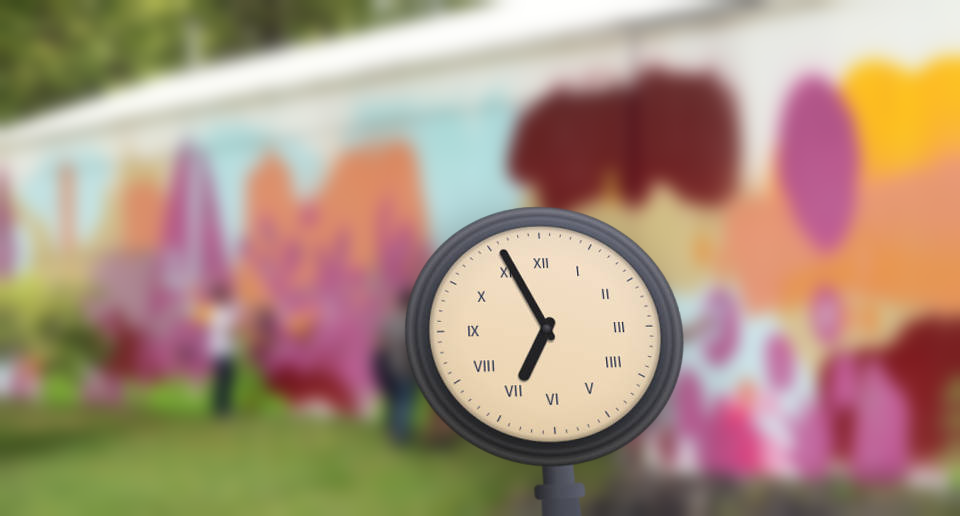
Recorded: h=6 m=56
